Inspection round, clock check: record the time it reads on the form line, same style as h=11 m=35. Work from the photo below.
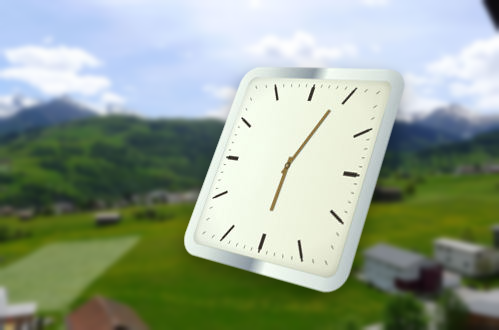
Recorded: h=6 m=4
